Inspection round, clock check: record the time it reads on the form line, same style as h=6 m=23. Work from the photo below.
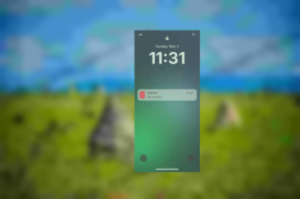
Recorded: h=11 m=31
